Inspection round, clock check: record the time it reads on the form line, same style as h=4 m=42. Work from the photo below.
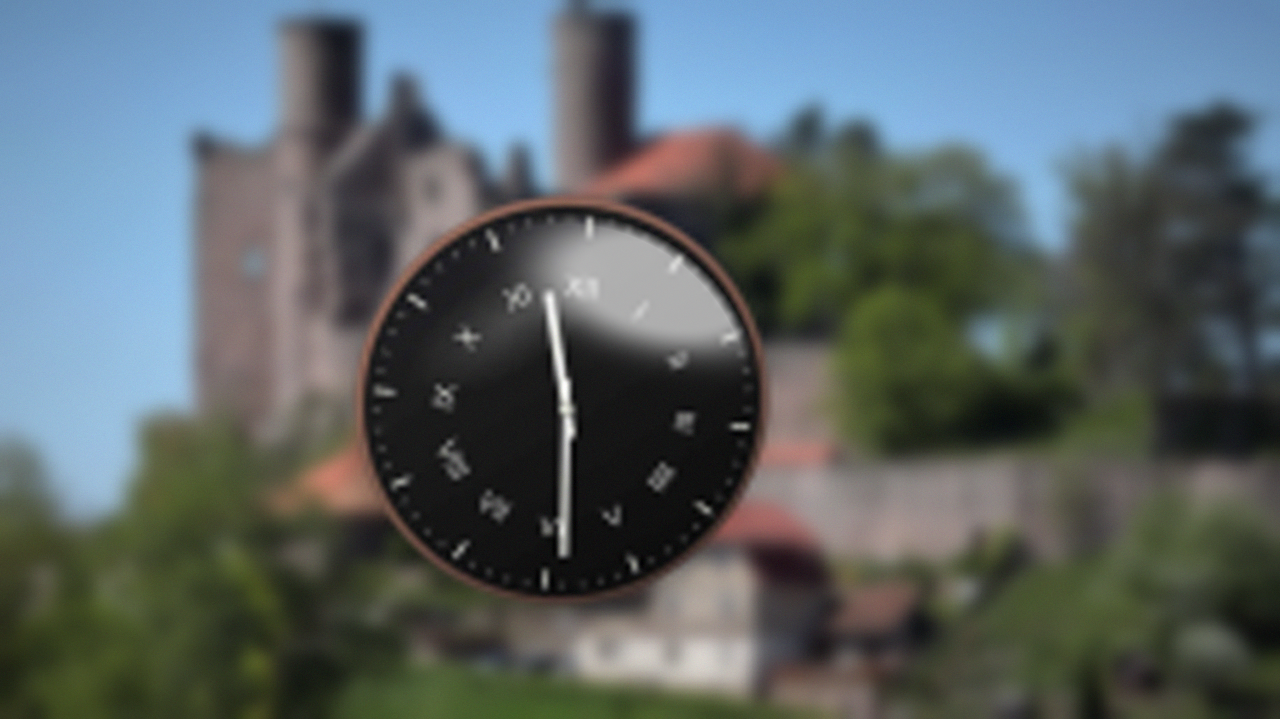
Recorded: h=11 m=29
